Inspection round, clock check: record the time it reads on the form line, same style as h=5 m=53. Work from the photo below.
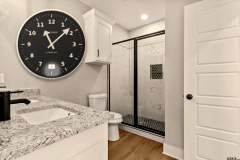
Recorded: h=11 m=8
